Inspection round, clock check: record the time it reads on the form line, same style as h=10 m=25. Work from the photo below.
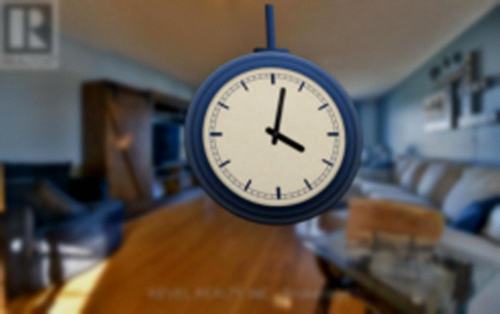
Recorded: h=4 m=2
